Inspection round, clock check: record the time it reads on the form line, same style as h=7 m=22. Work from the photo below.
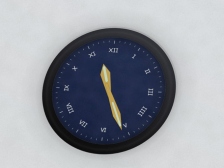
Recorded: h=11 m=26
